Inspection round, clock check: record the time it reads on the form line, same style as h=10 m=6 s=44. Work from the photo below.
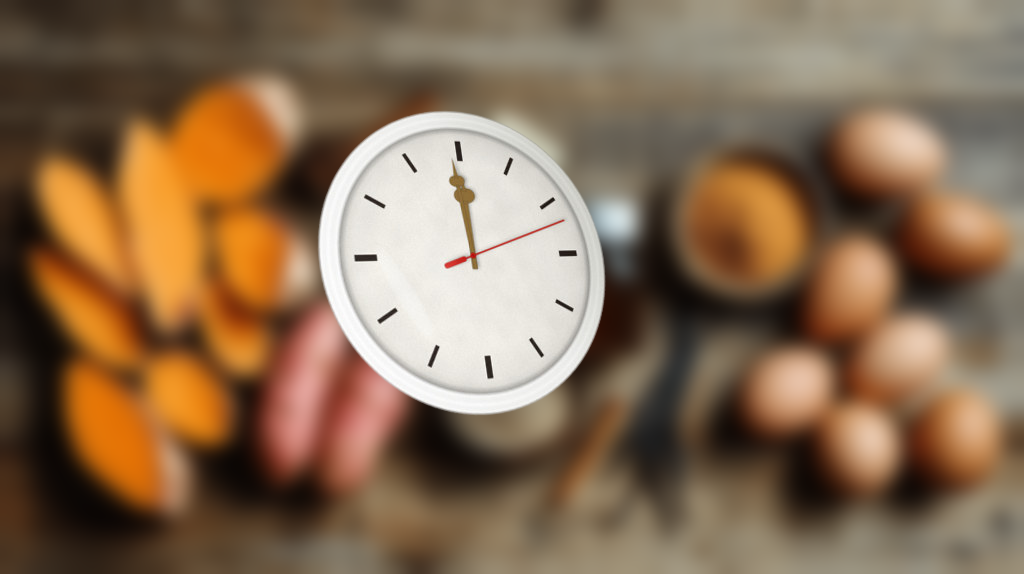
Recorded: h=11 m=59 s=12
